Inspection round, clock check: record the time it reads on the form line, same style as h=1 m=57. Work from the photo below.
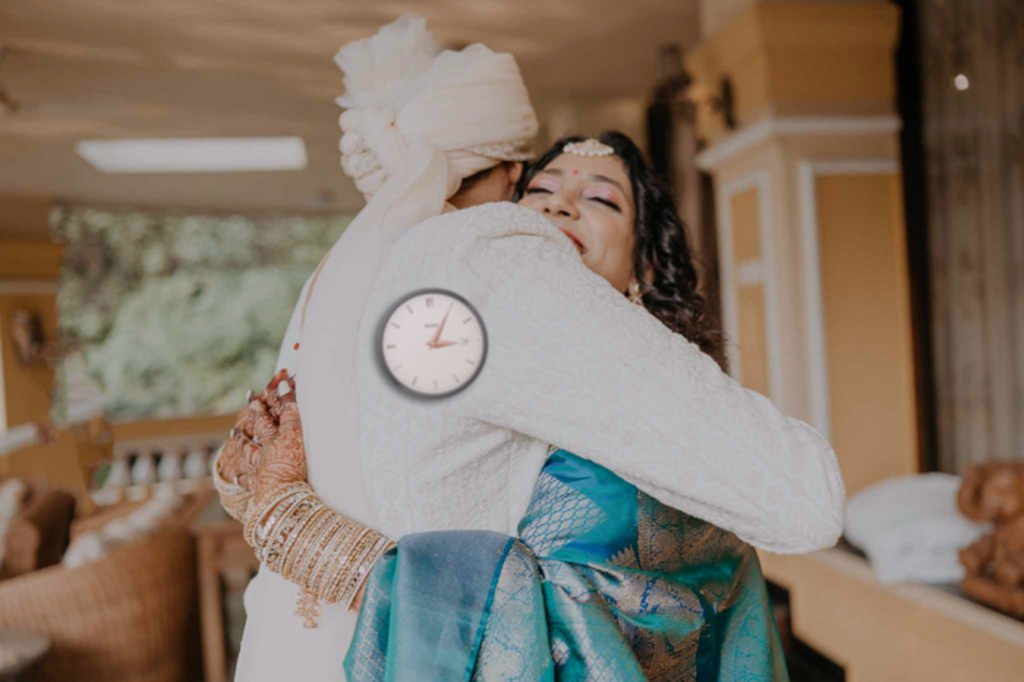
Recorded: h=3 m=5
